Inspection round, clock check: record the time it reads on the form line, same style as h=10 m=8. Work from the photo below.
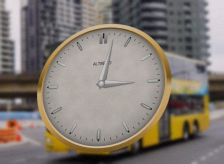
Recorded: h=3 m=2
